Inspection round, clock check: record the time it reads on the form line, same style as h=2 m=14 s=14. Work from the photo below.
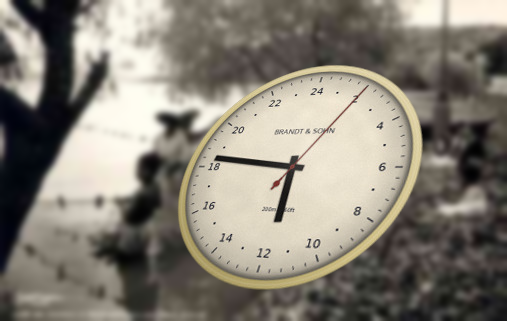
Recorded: h=11 m=46 s=5
